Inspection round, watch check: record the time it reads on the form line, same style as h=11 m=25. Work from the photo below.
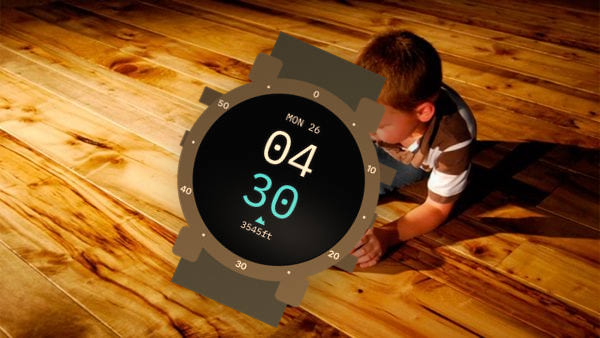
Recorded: h=4 m=30
